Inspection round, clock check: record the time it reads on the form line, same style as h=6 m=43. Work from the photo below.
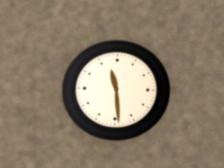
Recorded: h=11 m=29
